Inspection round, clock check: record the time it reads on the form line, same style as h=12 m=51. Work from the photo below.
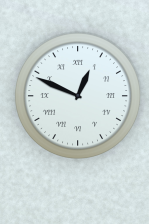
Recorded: h=12 m=49
